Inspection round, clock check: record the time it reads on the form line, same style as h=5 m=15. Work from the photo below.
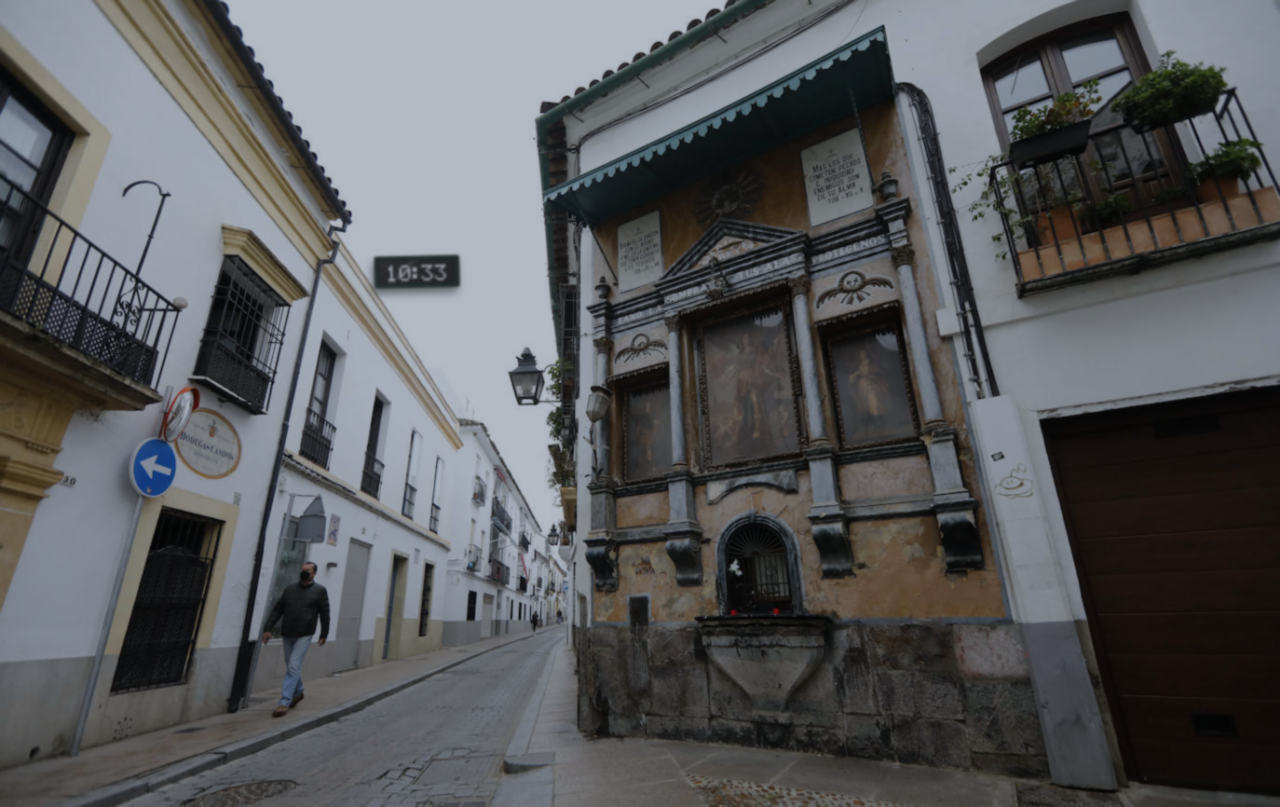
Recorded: h=10 m=33
